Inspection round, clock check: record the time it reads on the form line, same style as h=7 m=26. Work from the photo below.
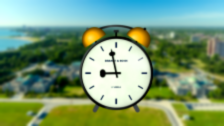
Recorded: h=8 m=58
